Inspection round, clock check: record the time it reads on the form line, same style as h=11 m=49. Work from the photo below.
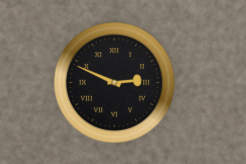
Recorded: h=2 m=49
